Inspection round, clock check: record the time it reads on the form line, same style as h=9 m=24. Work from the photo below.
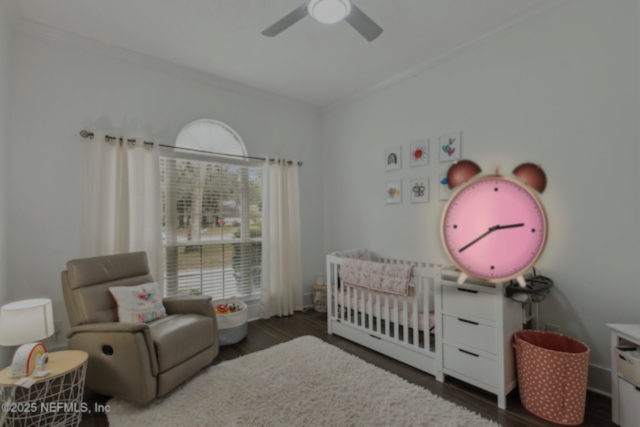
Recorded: h=2 m=39
